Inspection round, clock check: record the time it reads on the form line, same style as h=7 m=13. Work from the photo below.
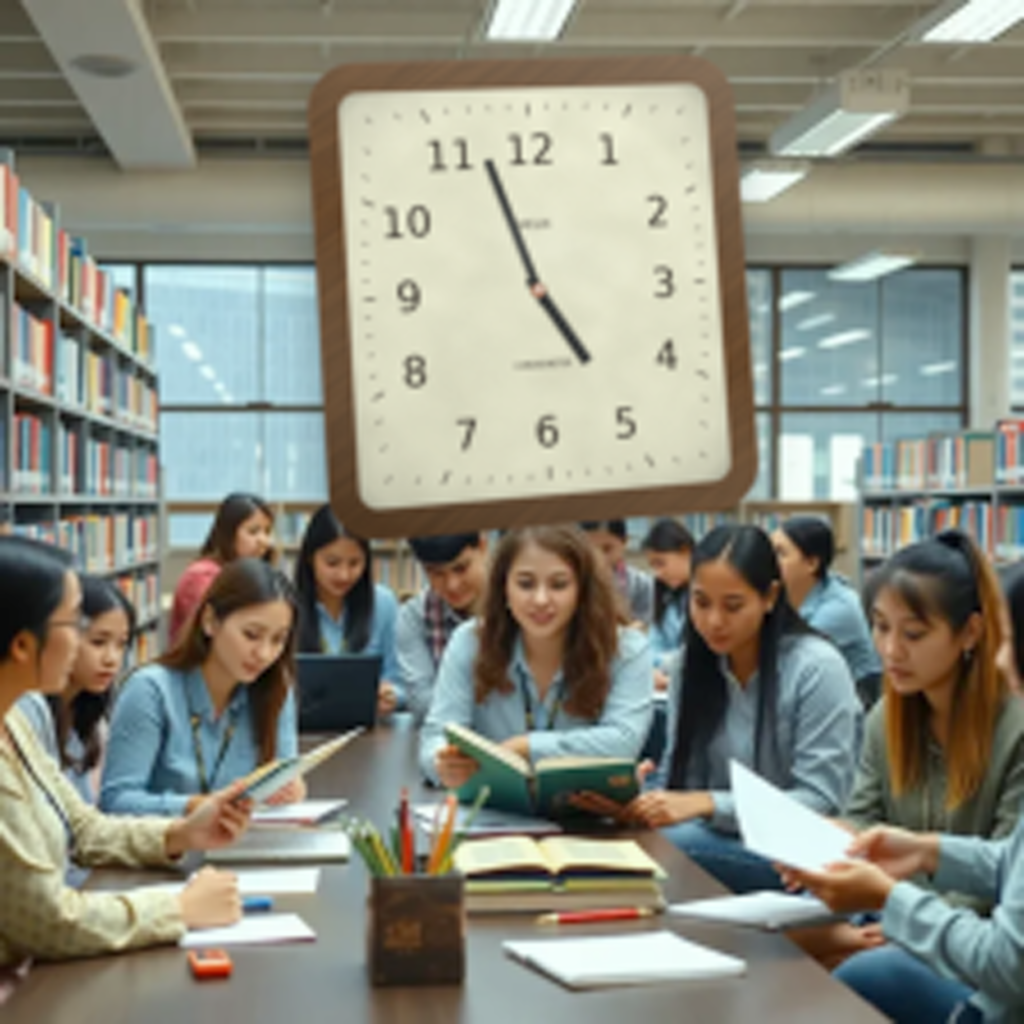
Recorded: h=4 m=57
